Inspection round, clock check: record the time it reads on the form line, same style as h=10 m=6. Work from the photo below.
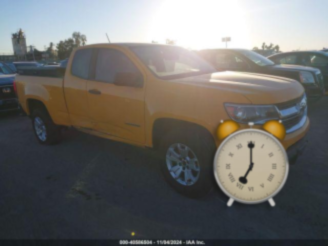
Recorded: h=7 m=0
